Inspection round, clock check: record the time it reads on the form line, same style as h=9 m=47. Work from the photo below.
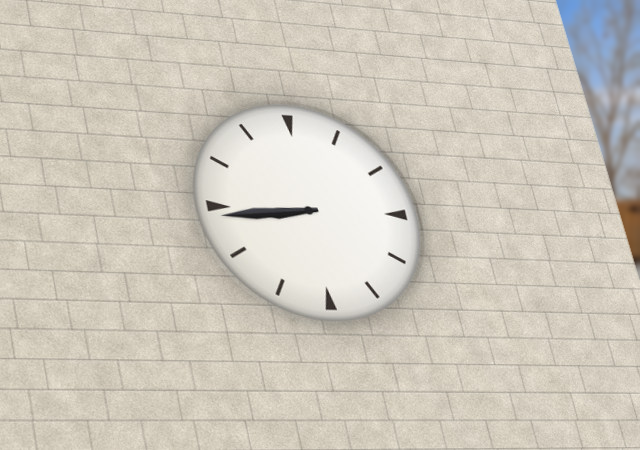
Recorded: h=8 m=44
